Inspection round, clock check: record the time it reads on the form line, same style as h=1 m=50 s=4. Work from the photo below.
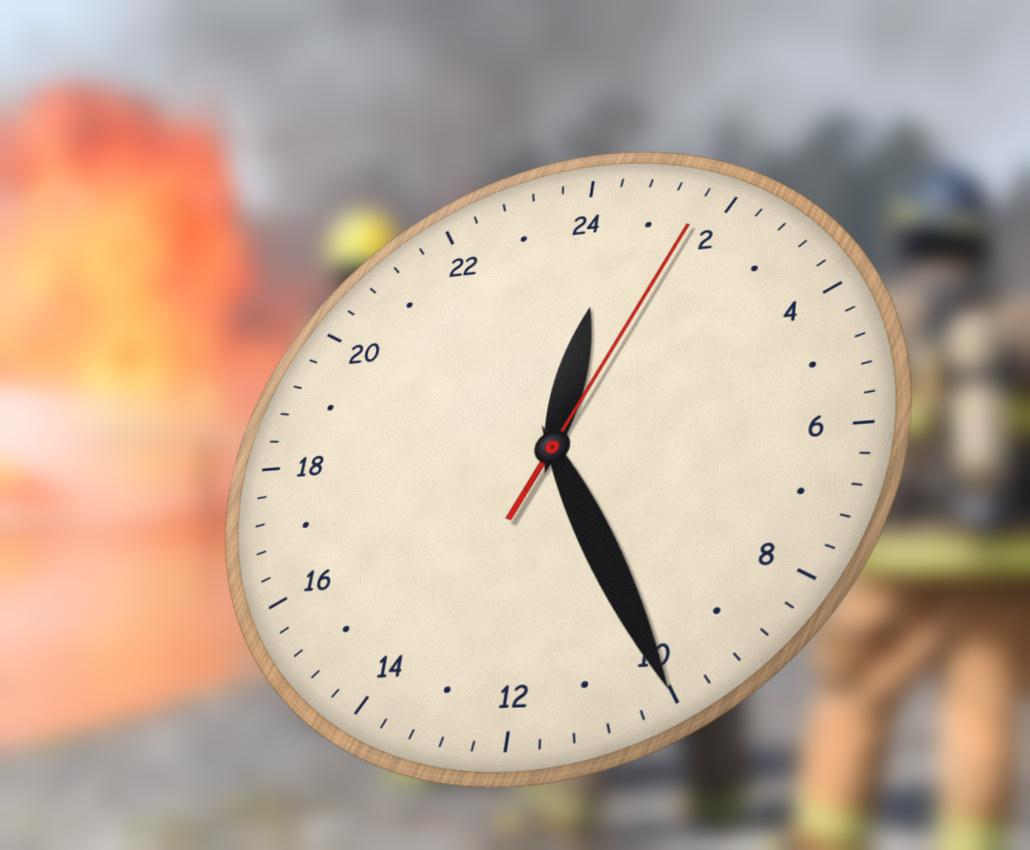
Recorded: h=0 m=25 s=4
